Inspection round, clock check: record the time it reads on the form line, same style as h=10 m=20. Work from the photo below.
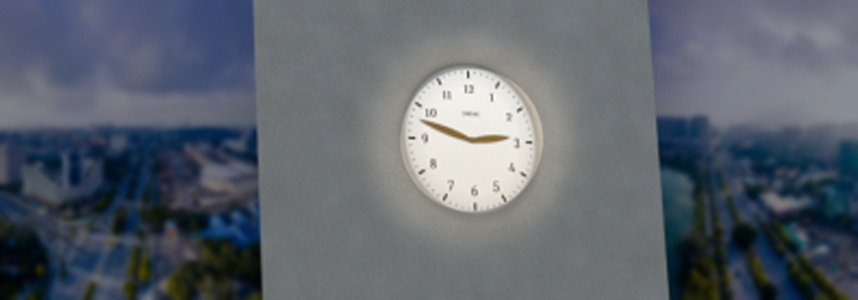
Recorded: h=2 m=48
